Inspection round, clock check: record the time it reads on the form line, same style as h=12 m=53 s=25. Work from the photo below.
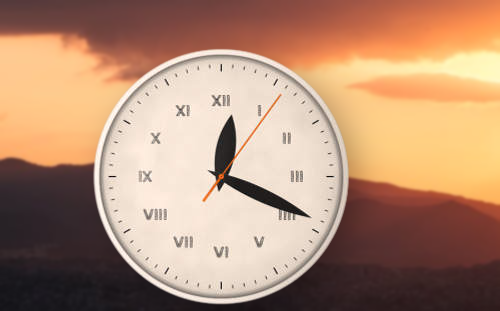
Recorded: h=12 m=19 s=6
